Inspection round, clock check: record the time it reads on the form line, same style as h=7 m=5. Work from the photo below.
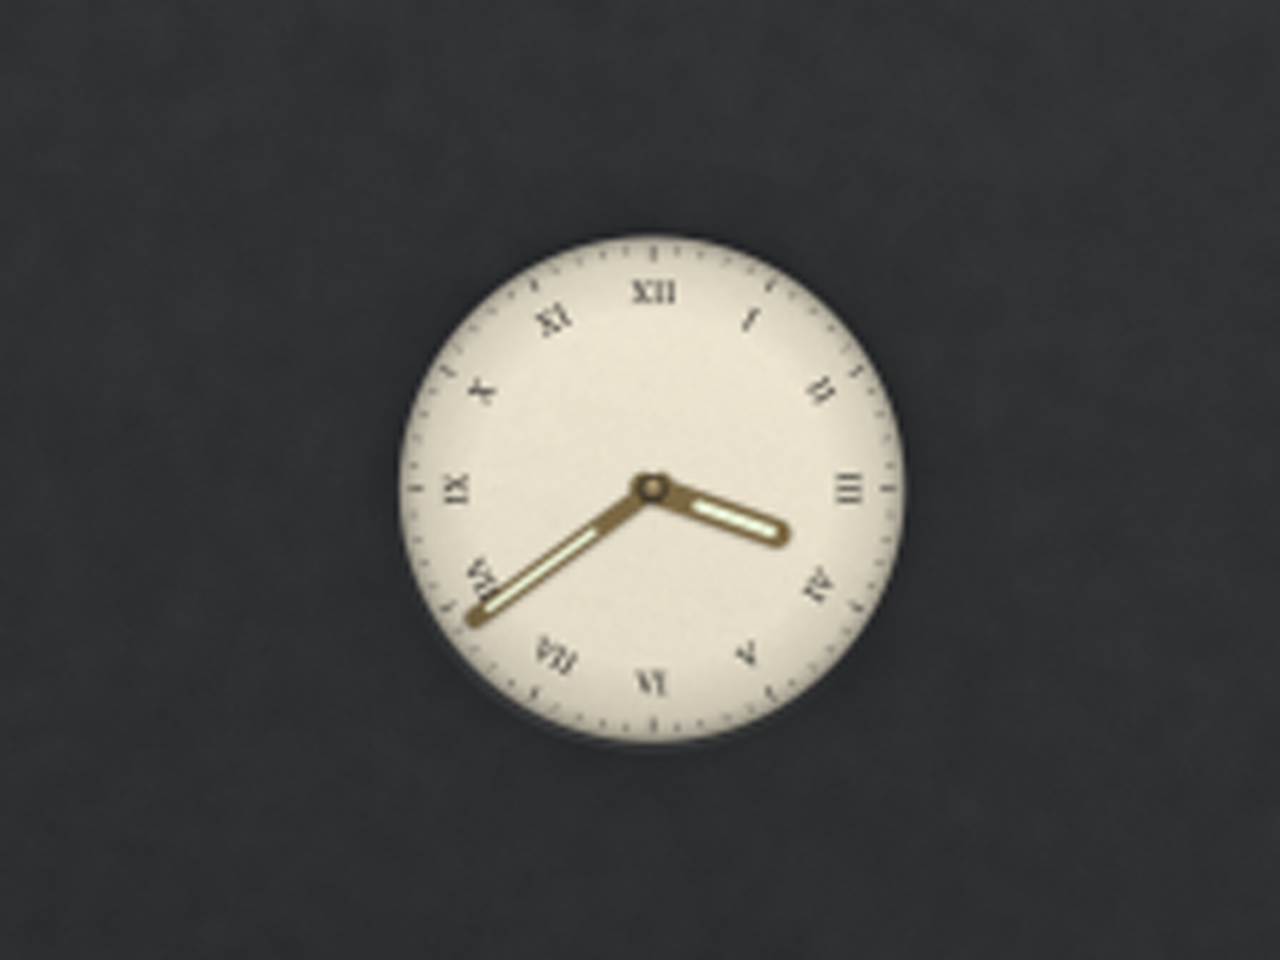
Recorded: h=3 m=39
